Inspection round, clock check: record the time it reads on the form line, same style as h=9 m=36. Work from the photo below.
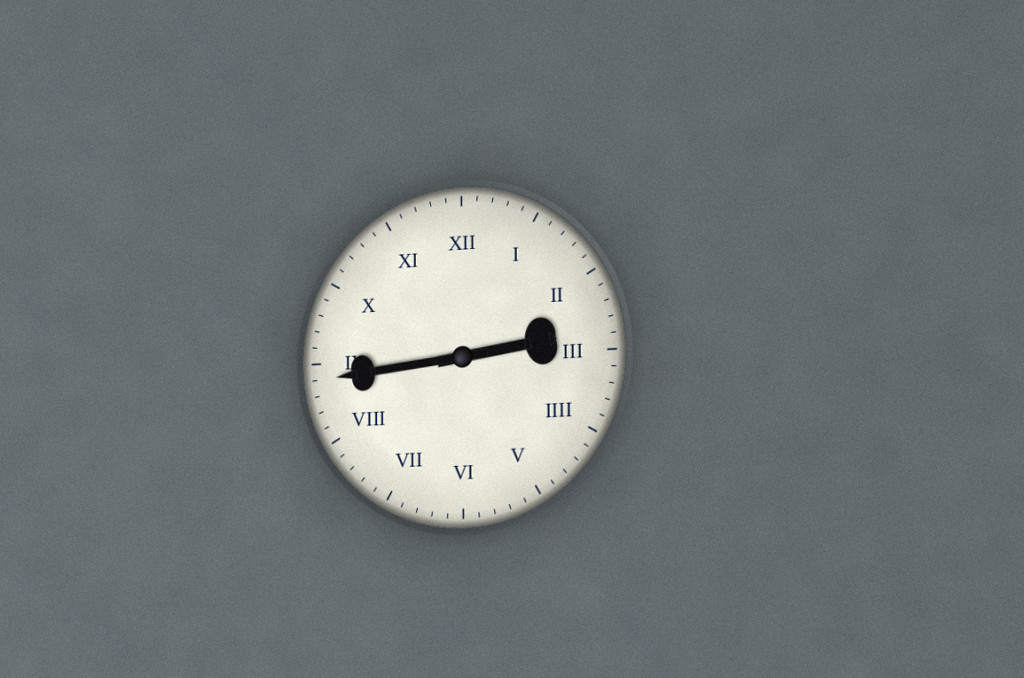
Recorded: h=2 m=44
